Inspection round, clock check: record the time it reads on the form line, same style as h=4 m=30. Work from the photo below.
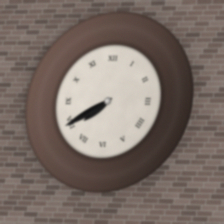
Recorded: h=7 m=40
